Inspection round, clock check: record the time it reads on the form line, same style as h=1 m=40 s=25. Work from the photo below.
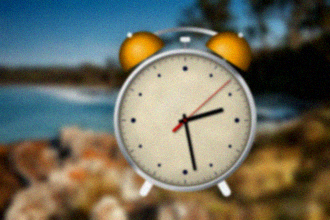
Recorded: h=2 m=28 s=8
